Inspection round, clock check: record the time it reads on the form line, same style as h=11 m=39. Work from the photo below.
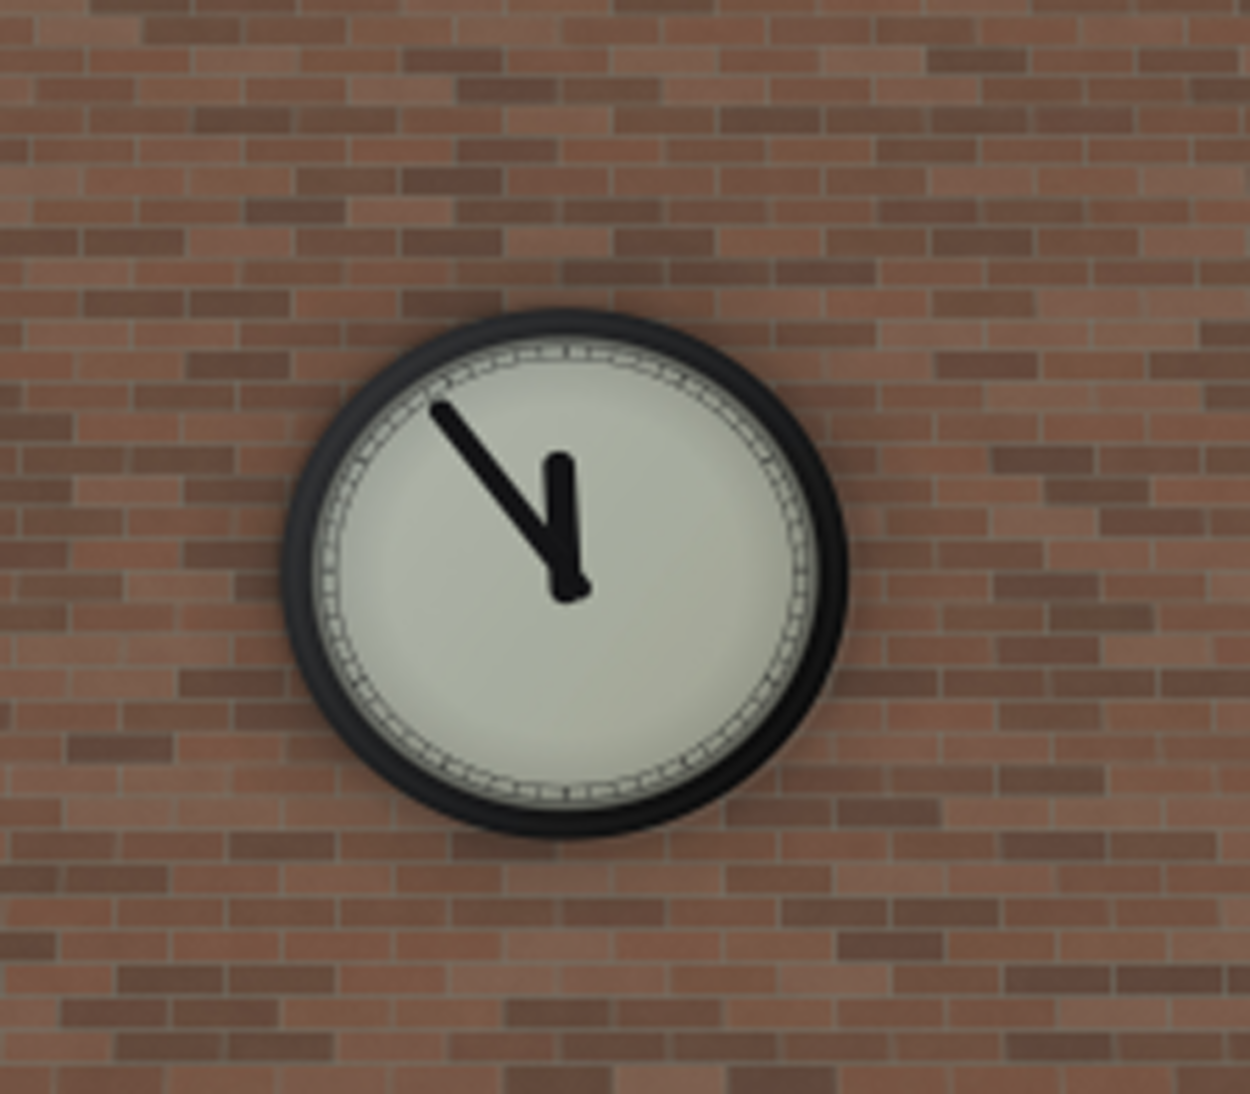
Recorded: h=11 m=54
